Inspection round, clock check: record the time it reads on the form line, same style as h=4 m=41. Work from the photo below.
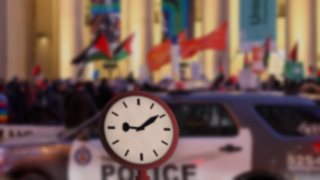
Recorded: h=9 m=9
